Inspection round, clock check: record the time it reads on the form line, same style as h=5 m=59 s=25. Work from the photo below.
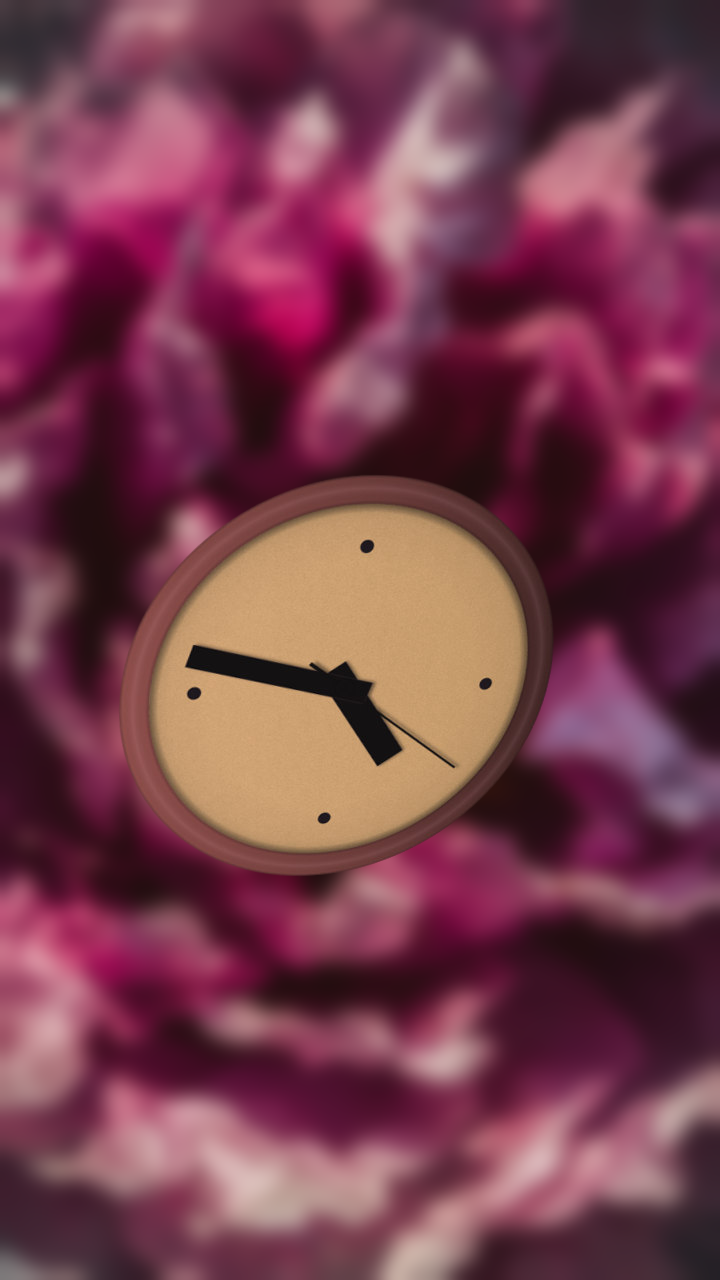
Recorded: h=4 m=47 s=21
